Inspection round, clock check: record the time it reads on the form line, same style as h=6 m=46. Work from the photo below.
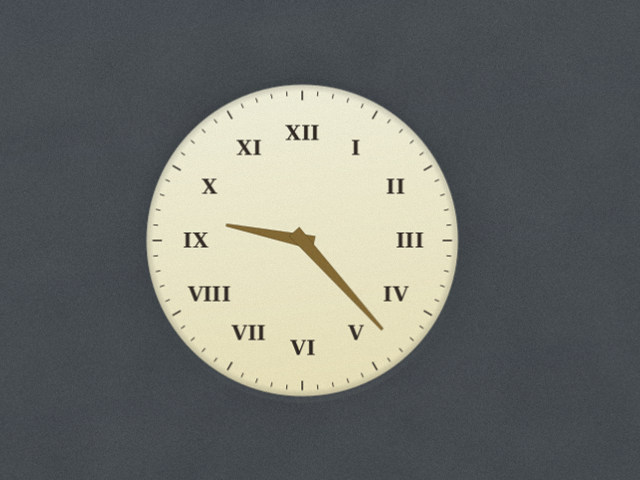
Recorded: h=9 m=23
